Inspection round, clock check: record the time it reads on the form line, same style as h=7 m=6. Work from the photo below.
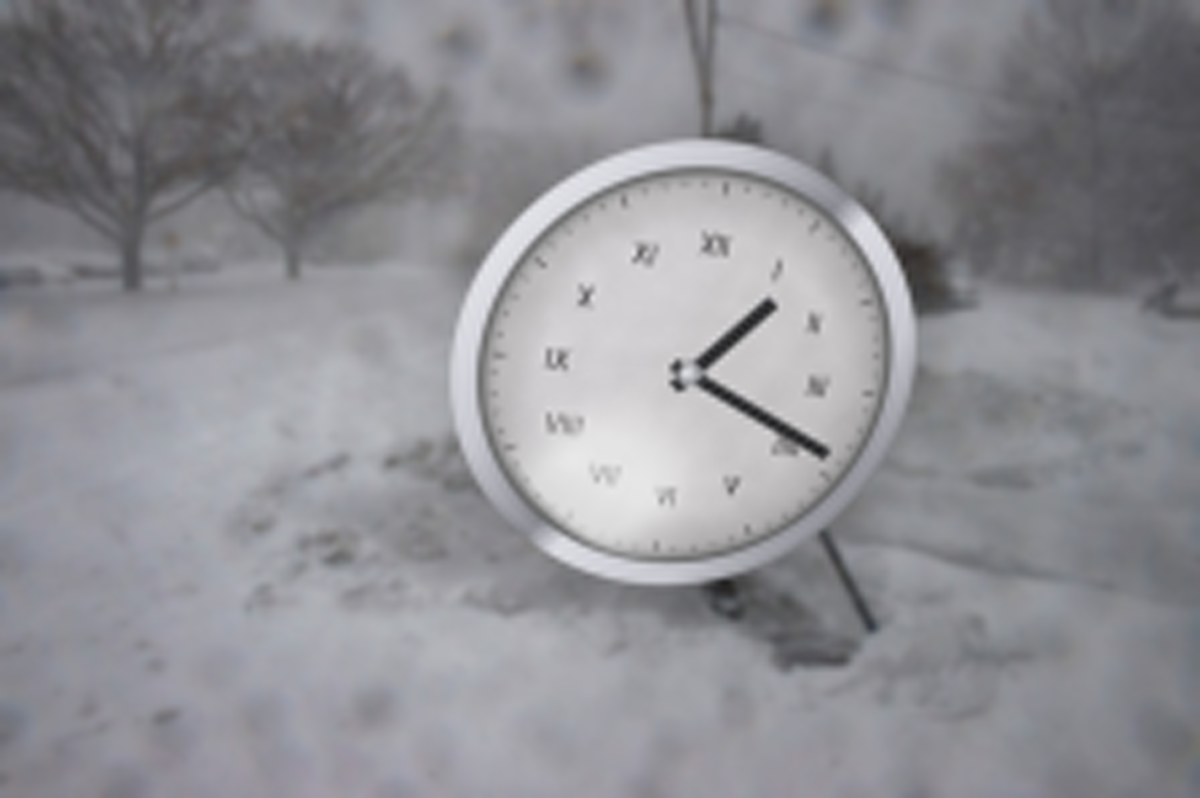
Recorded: h=1 m=19
